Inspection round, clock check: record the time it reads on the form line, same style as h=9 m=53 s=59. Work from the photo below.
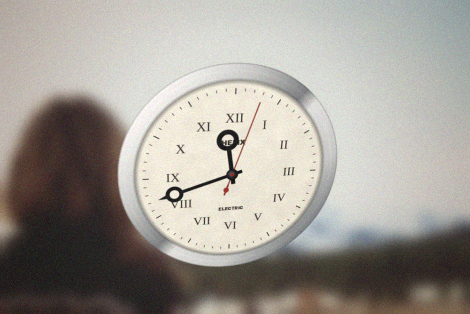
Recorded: h=11 m=42 s=3
